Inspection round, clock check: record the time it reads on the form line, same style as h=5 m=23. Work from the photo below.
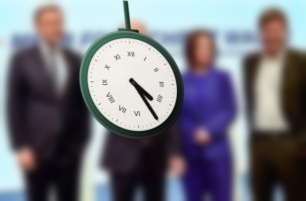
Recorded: h=4 m=25
